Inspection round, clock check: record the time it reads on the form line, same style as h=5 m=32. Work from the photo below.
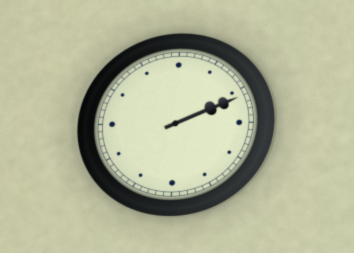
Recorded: h=2 m=11
